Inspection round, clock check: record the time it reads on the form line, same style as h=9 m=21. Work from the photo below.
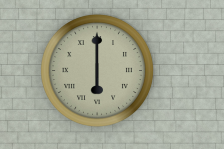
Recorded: h=6 m=0
